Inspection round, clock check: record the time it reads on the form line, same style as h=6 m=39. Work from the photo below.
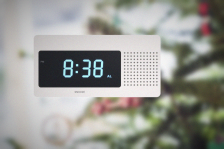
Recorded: h=8 m=38
